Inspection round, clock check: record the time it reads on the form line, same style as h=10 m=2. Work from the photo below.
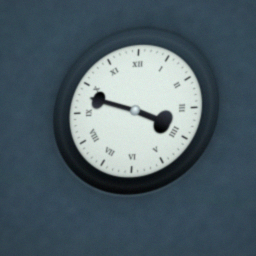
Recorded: h=3 m=48
